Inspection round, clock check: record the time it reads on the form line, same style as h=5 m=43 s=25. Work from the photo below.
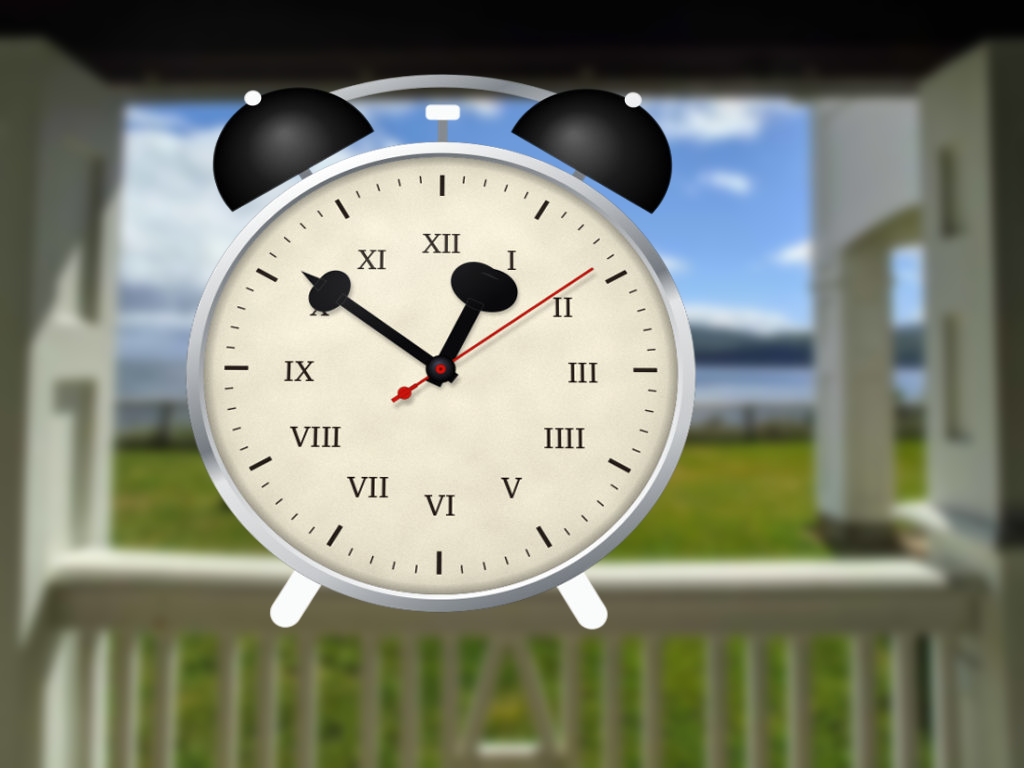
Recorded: h=12 m=51 s=9
